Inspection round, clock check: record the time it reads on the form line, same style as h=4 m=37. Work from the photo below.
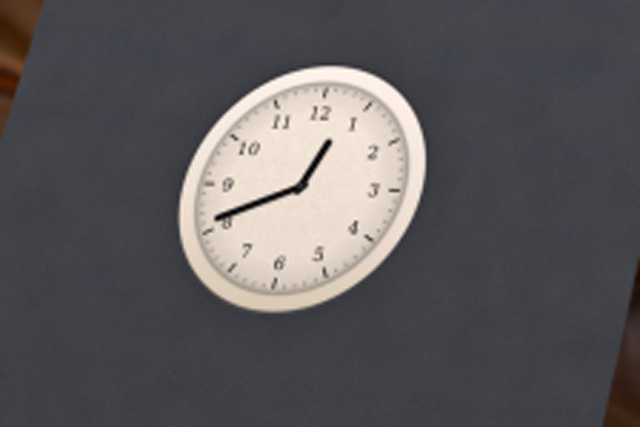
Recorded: h=12 m=41
